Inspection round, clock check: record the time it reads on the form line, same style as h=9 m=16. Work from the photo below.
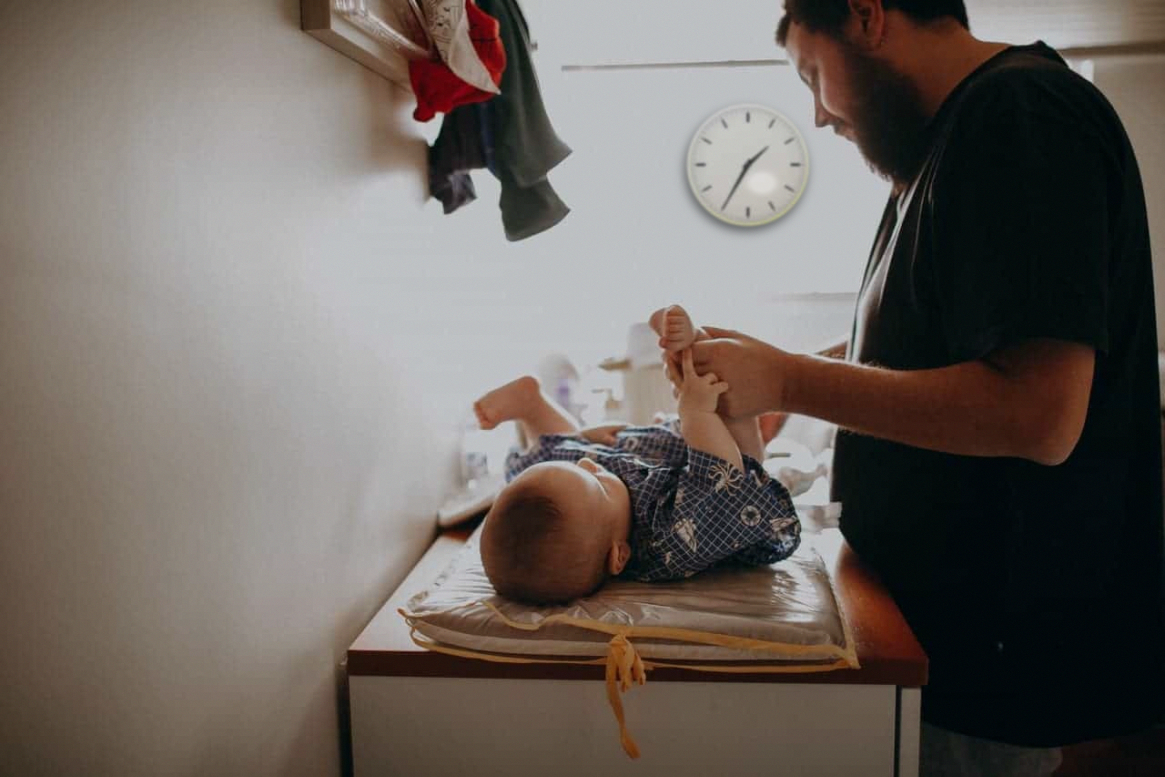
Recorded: h=1 m=35
